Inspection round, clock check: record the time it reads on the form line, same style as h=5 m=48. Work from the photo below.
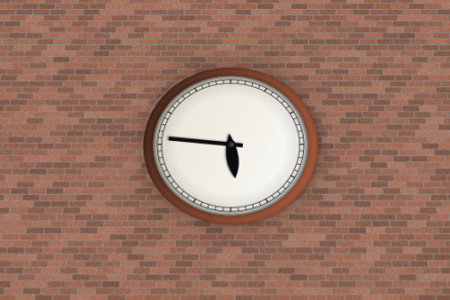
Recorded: h=5 m=46
